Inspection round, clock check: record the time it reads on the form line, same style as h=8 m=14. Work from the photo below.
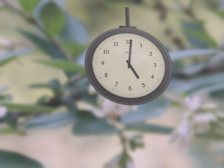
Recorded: h=5 m=1
